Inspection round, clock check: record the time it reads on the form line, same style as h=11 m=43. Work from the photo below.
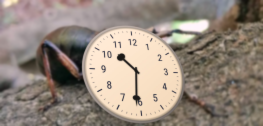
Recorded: h=10 m=31
